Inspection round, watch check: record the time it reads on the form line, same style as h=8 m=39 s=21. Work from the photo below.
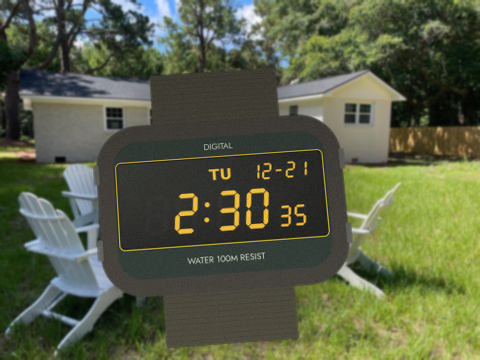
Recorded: h=2 m=30 s=35
